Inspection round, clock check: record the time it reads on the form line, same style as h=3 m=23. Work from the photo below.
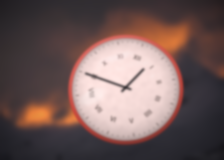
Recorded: h=12 m=45
